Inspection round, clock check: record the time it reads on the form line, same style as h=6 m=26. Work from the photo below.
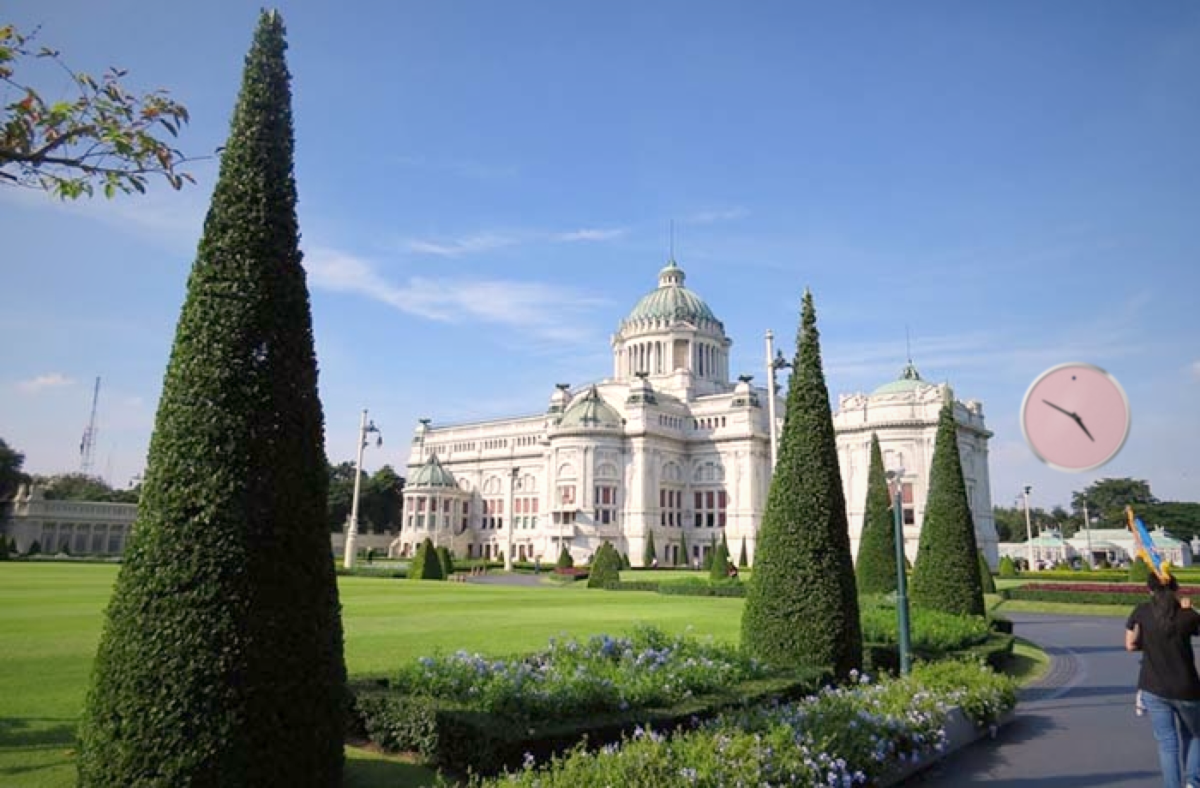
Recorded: h=4 m=50
